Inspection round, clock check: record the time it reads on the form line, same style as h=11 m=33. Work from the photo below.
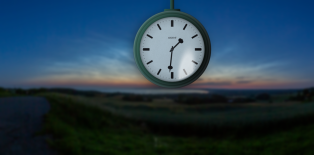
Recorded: h=1 m=31
